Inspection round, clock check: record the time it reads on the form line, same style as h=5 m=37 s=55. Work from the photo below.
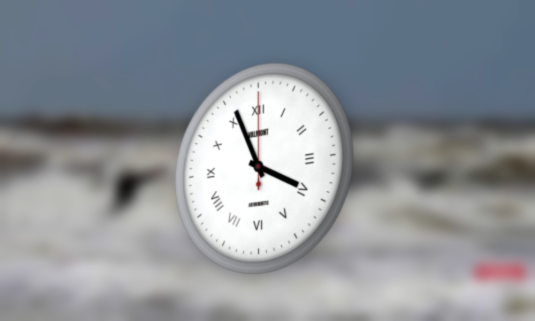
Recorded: h=3 m=56 s=0
